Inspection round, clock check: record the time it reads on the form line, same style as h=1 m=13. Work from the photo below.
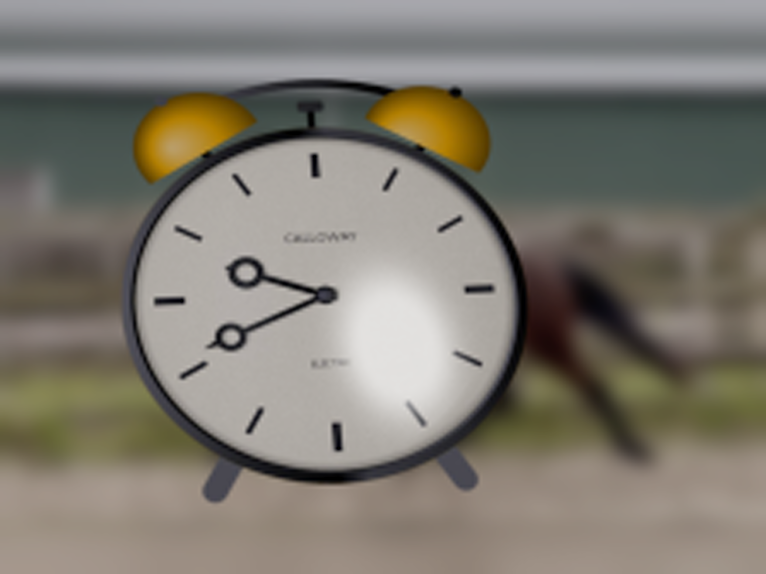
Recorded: h=9 m=41
